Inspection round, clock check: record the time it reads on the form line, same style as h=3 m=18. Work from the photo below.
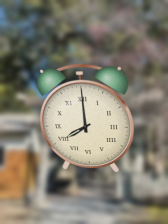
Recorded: h=8 m=0
